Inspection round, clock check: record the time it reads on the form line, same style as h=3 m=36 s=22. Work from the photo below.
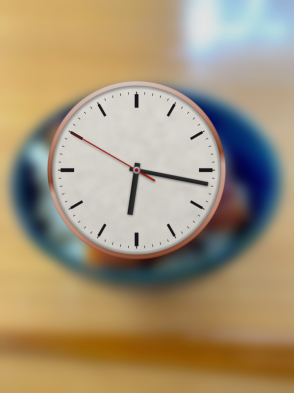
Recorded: h=6 m=16 s=50
